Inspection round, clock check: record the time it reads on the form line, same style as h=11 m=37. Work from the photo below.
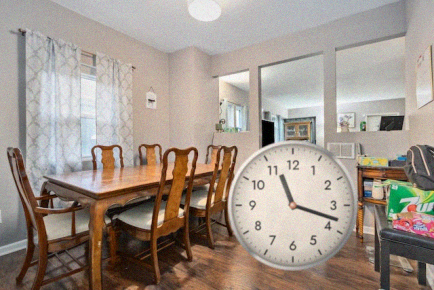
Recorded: h=11 m=18
